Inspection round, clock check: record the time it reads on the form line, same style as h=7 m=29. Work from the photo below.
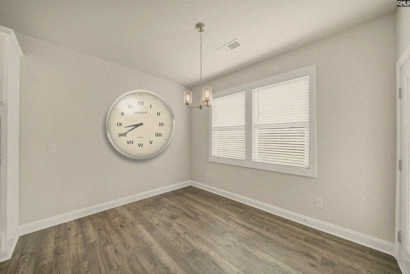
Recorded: h=8 m=40
